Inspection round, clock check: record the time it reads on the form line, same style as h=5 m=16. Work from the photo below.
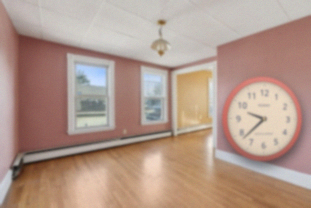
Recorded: h=9 m=38
